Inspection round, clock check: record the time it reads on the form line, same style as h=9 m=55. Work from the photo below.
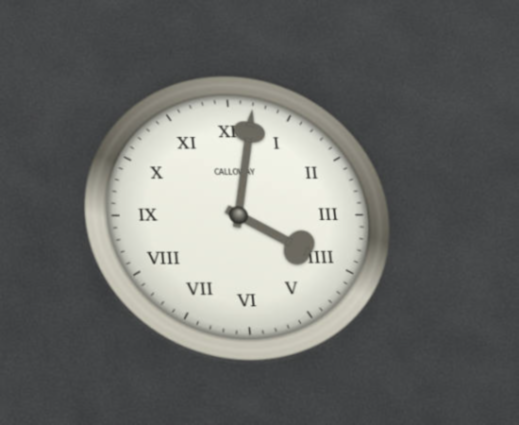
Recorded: h=4 m=2
